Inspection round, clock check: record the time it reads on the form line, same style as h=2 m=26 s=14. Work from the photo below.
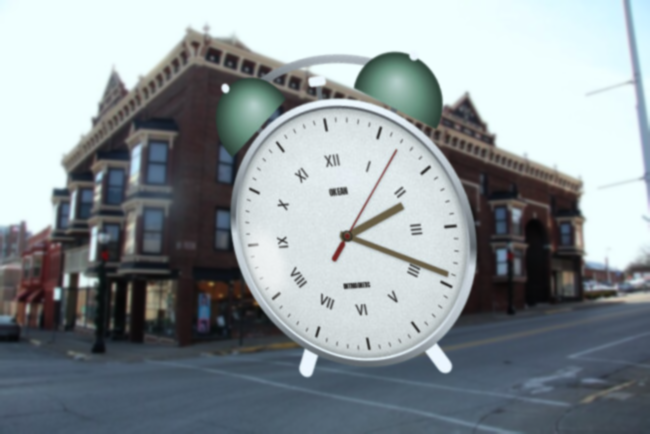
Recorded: h=2 m=19 s=7
